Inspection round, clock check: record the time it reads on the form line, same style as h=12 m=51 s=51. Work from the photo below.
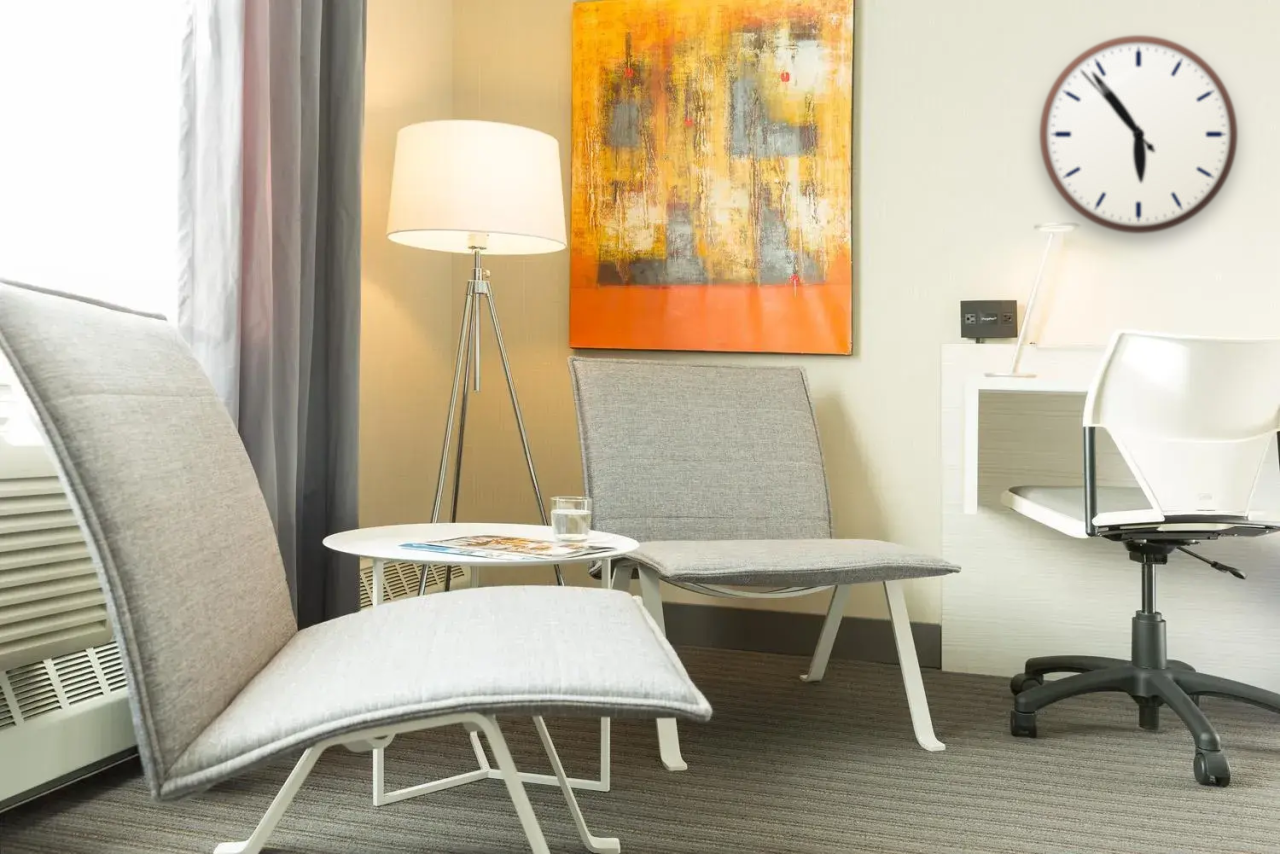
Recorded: h=5 m=53 s=53
